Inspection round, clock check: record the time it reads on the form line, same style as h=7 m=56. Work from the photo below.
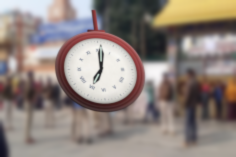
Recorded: h=7 m=1
